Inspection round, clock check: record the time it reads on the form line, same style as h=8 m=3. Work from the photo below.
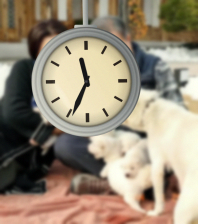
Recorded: h=11 m=34
